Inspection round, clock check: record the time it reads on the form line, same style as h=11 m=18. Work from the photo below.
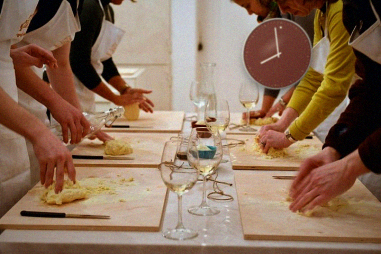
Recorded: h=7 m=58
